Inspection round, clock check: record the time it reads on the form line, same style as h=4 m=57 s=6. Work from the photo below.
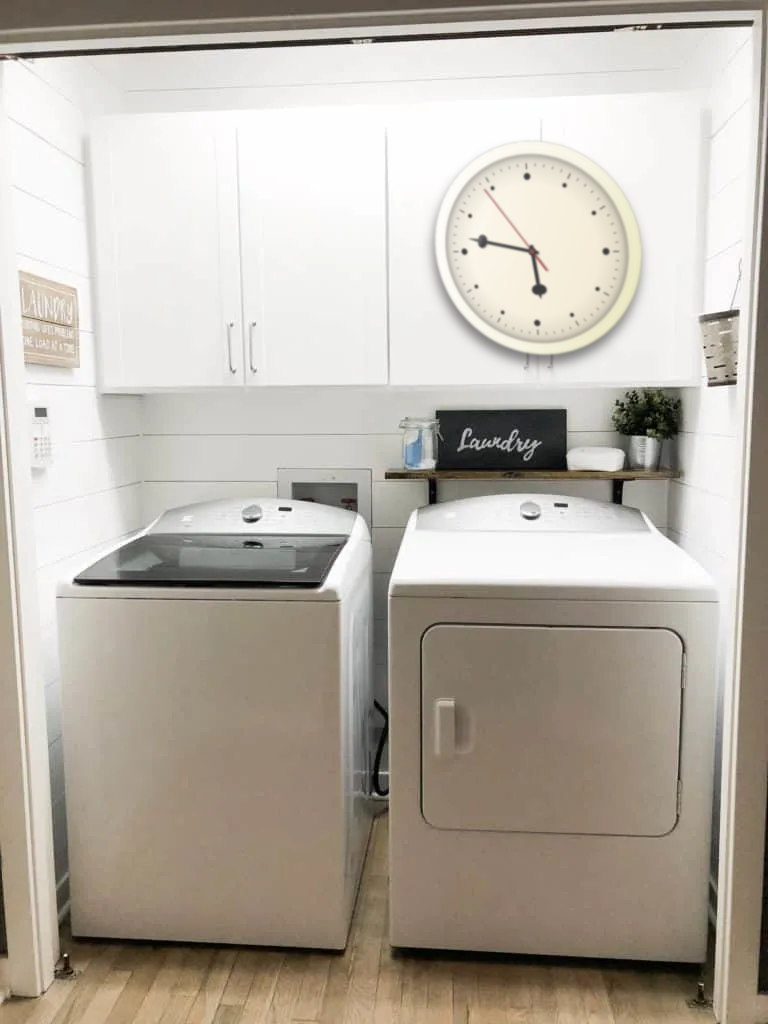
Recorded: h=5 m=46 s=54
